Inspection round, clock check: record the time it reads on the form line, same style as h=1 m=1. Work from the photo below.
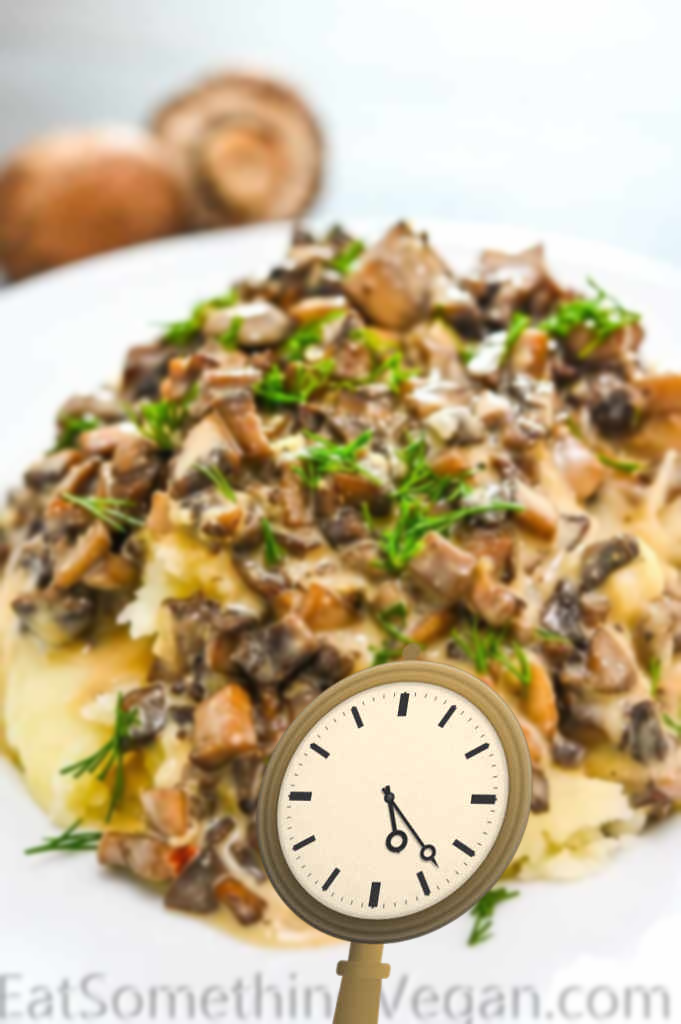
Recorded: h=5 m=23
